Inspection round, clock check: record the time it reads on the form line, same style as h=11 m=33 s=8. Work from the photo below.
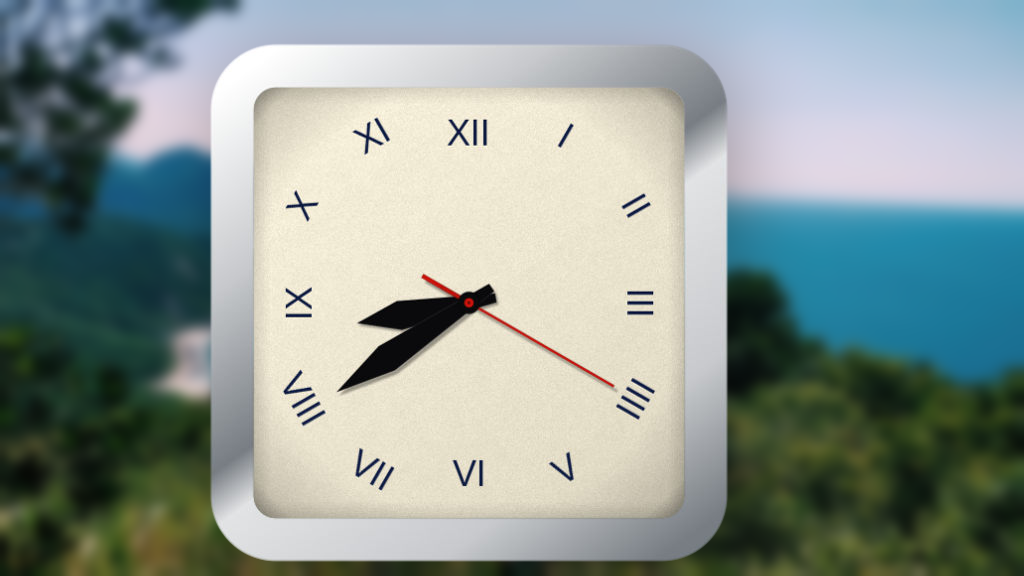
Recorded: h=8 m=39 s=20
